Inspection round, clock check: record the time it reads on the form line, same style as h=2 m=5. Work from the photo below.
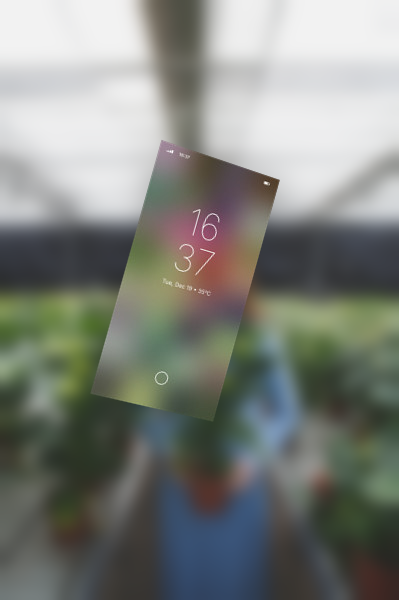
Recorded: h=16 m=37
